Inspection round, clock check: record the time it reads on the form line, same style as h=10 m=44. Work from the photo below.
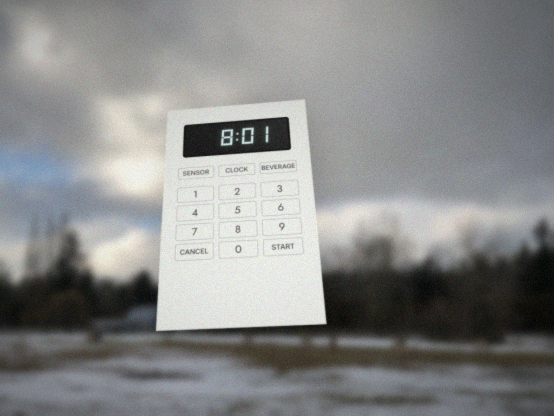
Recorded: h=8 m=1
